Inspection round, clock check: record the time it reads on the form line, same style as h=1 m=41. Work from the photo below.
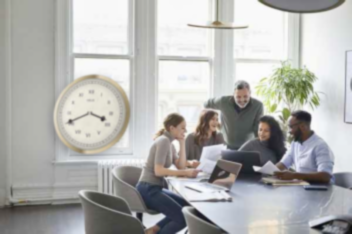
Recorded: h=3 m=41
